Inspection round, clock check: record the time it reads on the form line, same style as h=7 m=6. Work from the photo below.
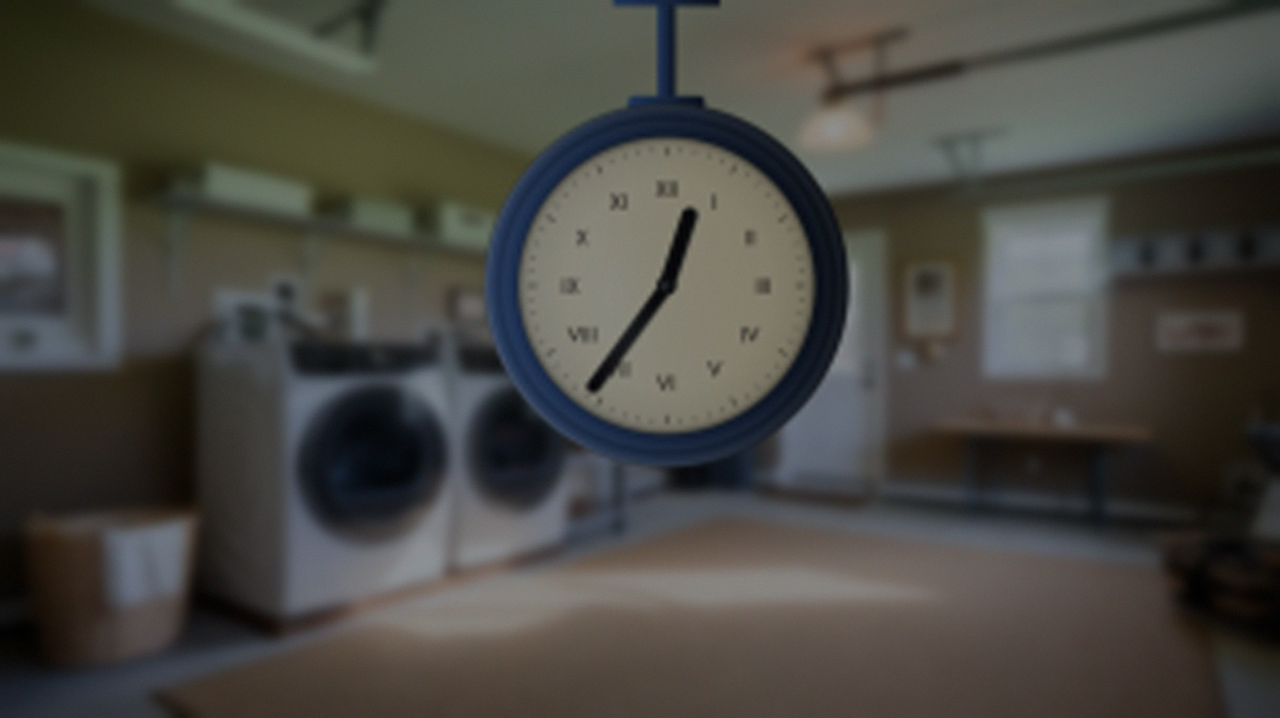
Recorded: h=12 m=36
